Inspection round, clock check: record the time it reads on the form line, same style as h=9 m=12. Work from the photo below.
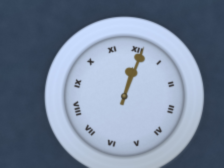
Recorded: h=12 m=1
